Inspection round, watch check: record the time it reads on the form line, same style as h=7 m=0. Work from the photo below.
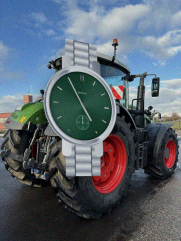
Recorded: h=4 m=55
